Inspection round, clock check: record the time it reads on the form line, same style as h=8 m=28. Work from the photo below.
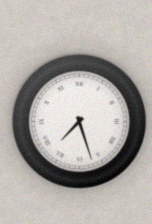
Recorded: h=7 m=27
